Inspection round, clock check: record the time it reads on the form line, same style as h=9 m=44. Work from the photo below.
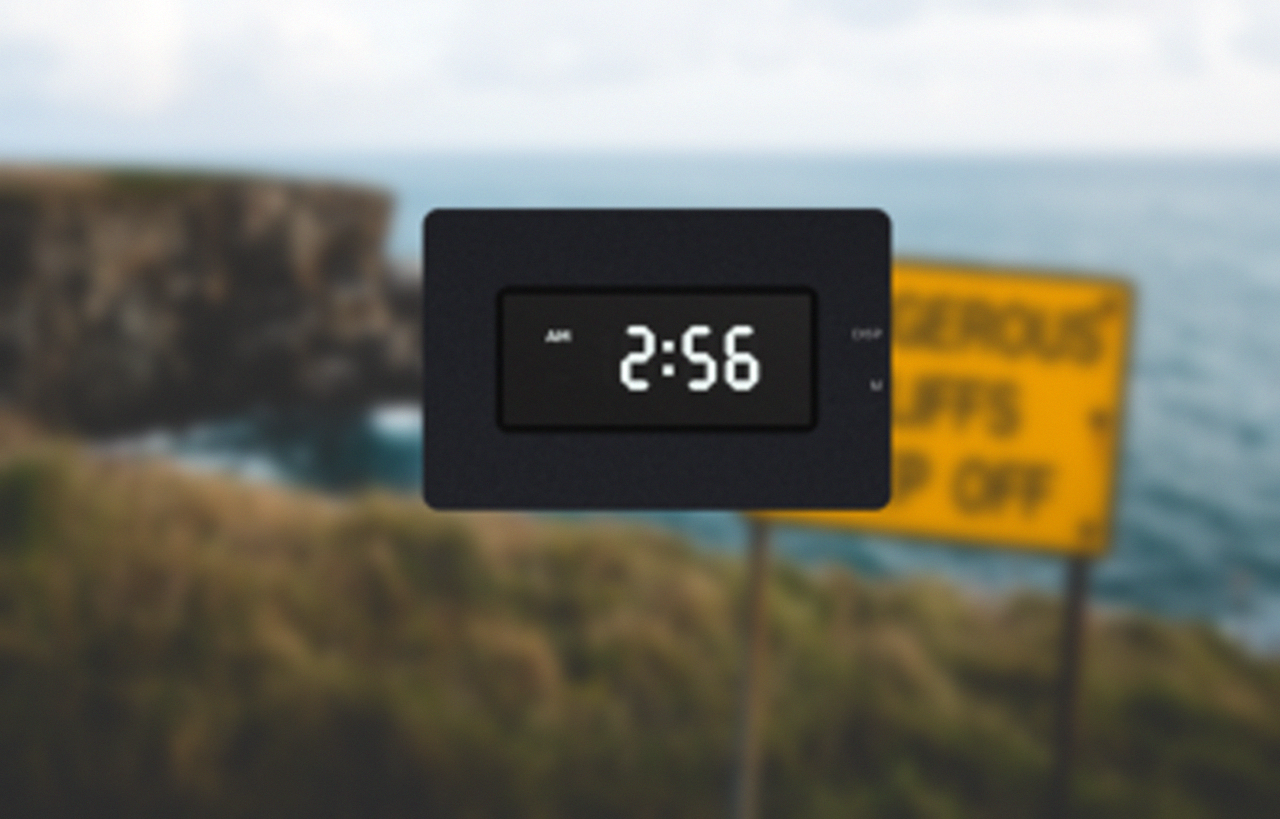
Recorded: h=2 m=56
